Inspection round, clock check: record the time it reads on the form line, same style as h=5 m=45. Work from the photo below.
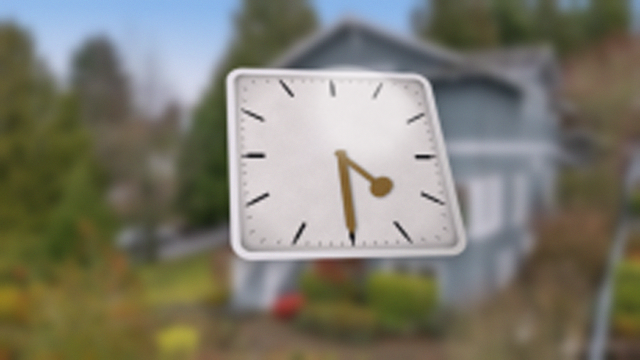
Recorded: h=4 m=30
